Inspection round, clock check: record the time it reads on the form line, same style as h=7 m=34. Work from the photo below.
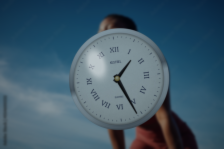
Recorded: h=1 m=26
